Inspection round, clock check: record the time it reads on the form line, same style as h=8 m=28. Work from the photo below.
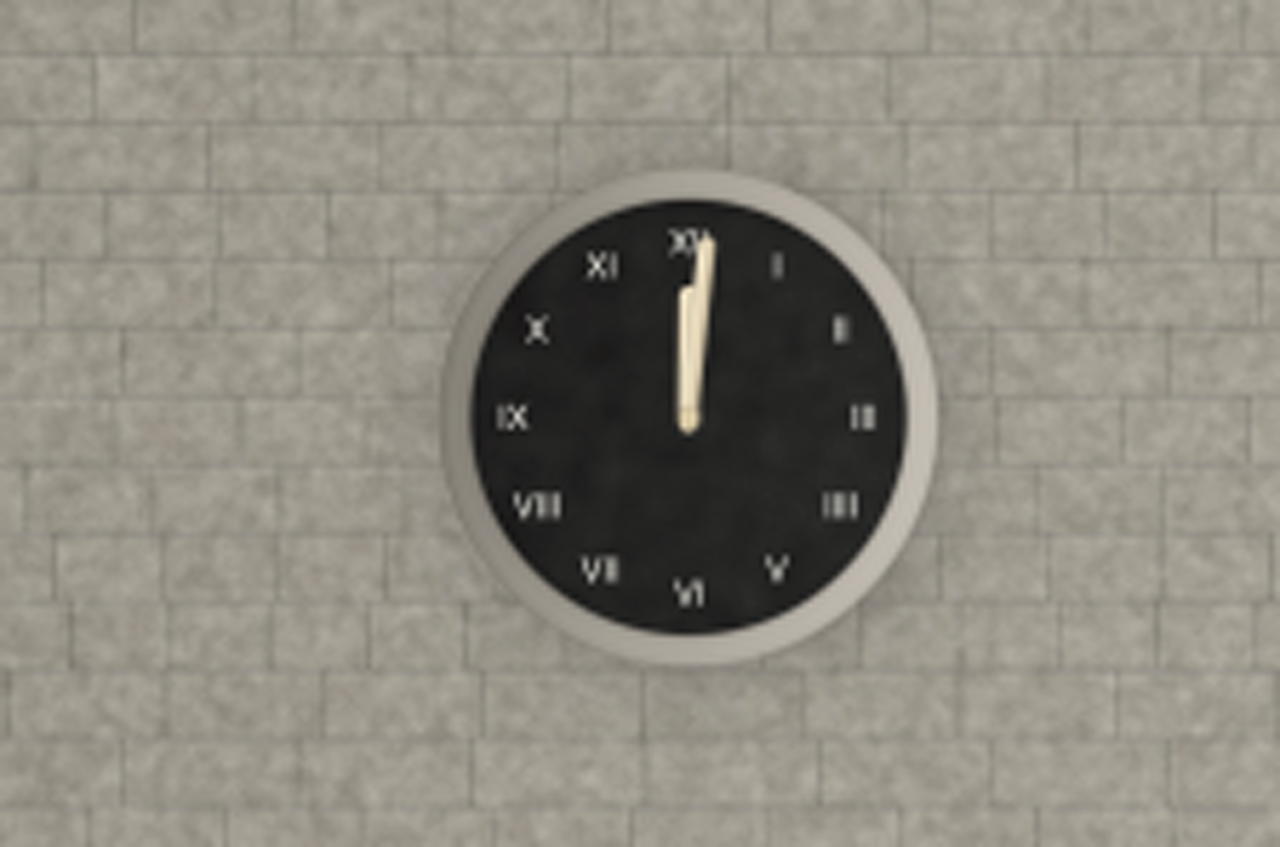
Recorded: h=12 m=1
